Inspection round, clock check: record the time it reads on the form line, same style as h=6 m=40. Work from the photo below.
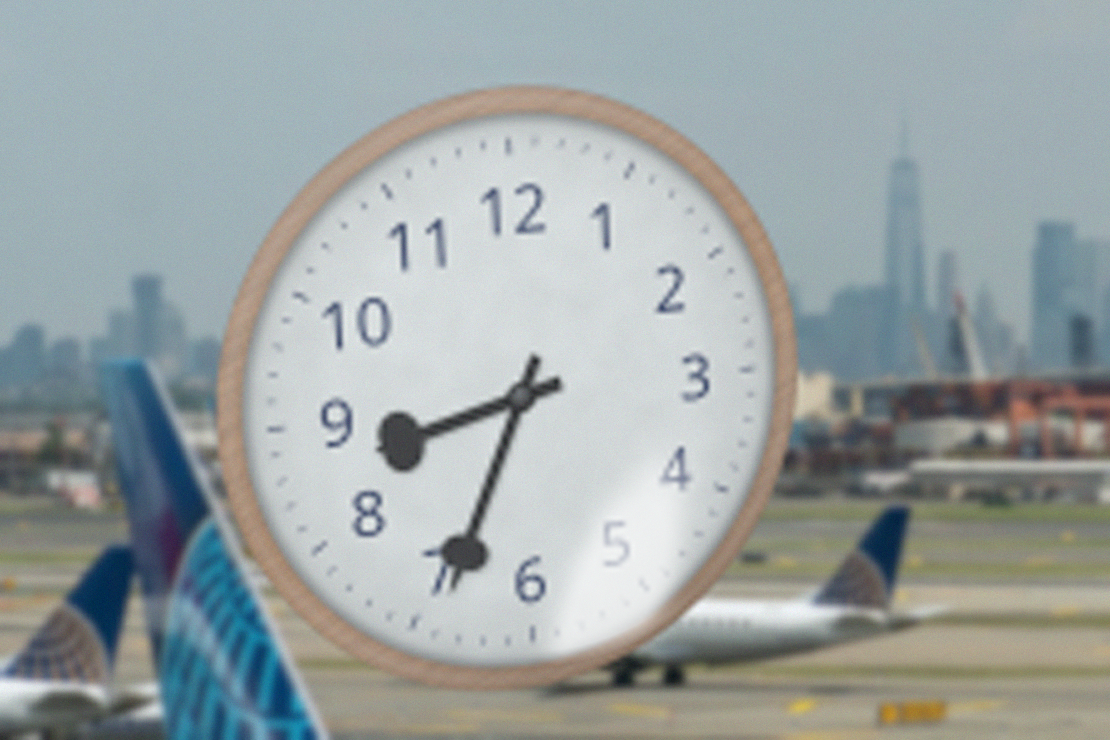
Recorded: h=8 m=34
